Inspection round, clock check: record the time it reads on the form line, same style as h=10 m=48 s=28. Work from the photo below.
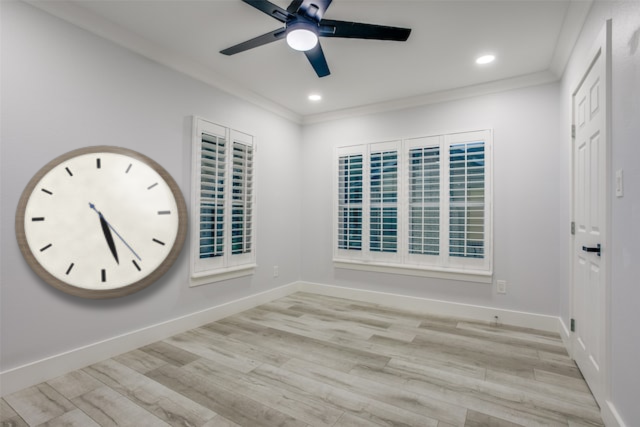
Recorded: h=5 m=27 s=24
